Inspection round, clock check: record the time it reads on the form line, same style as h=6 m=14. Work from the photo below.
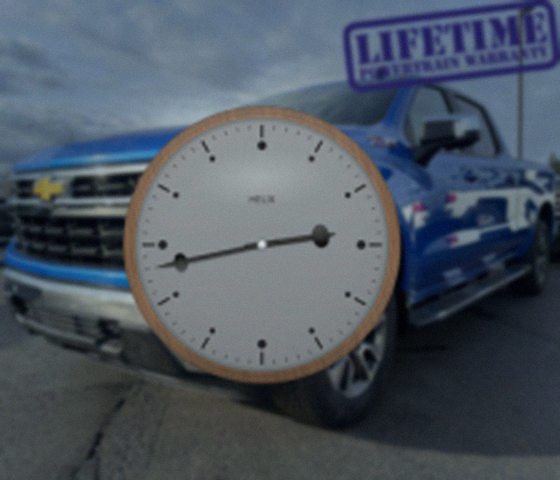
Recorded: h=2 m=43
